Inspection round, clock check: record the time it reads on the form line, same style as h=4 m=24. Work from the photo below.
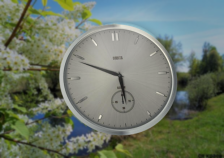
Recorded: h=5 m=49
